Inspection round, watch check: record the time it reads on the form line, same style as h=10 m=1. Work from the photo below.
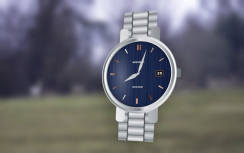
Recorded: h=8 m=3
